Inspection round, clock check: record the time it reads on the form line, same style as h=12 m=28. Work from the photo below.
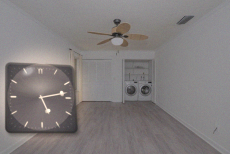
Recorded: h=5 m=13
